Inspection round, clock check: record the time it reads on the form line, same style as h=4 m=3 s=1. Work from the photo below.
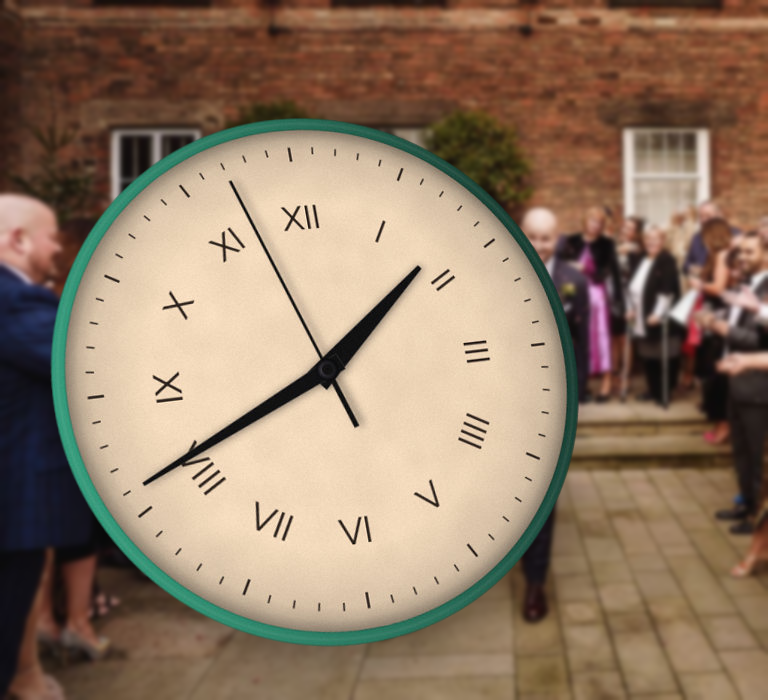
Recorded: h=1 m=40 s=57
